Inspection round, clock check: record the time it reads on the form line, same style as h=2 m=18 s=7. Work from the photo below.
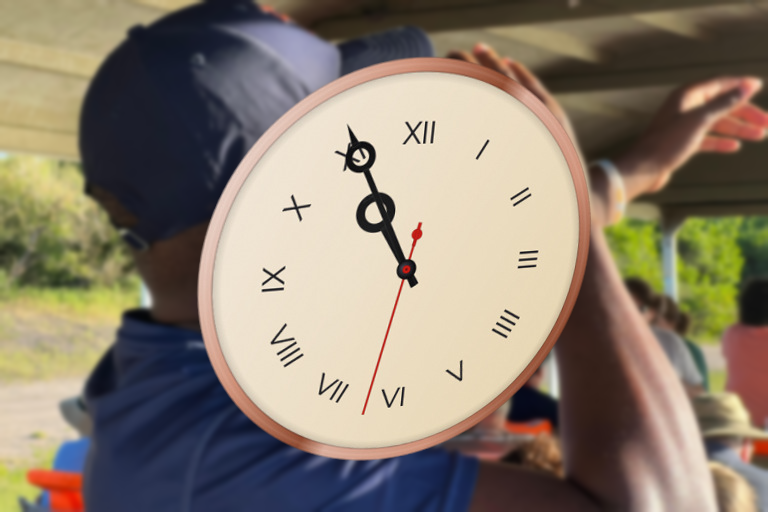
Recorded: h=10 m=55 s=32
